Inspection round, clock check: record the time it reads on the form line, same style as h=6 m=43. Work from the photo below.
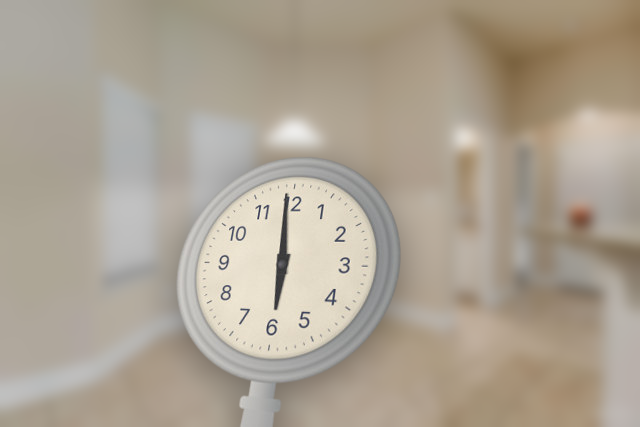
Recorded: h=5 m=59
